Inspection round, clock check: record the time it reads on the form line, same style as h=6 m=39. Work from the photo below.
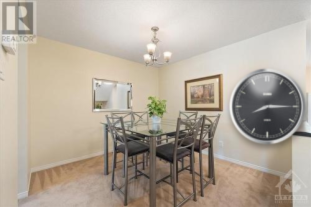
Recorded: h=8 m=15
